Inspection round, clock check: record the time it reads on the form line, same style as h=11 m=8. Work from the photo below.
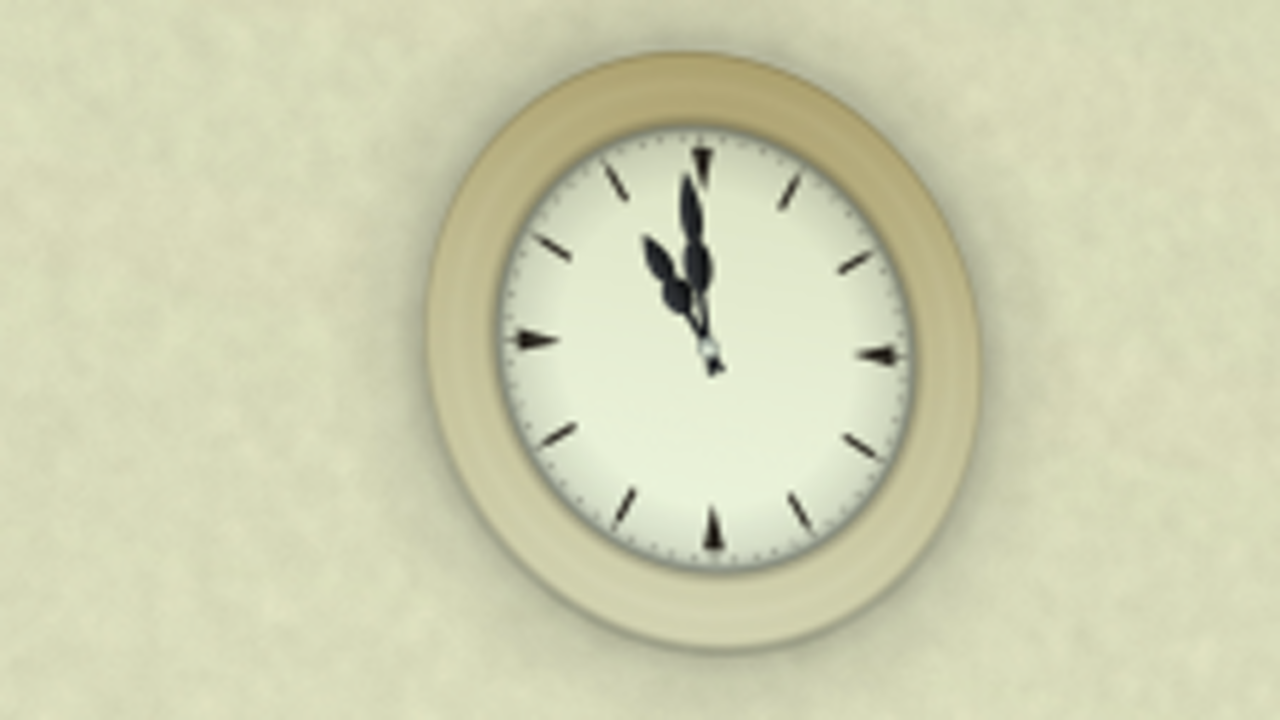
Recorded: h=10 m=59
